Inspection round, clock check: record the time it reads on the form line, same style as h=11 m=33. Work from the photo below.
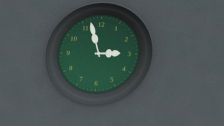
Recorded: h=2 m=57
